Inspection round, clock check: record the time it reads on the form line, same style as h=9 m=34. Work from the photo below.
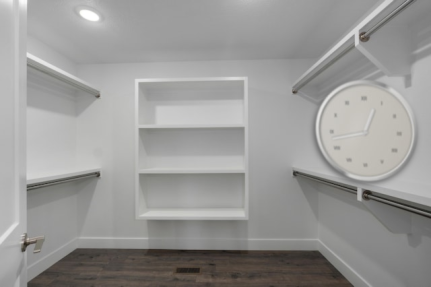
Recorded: h=12 m=43
